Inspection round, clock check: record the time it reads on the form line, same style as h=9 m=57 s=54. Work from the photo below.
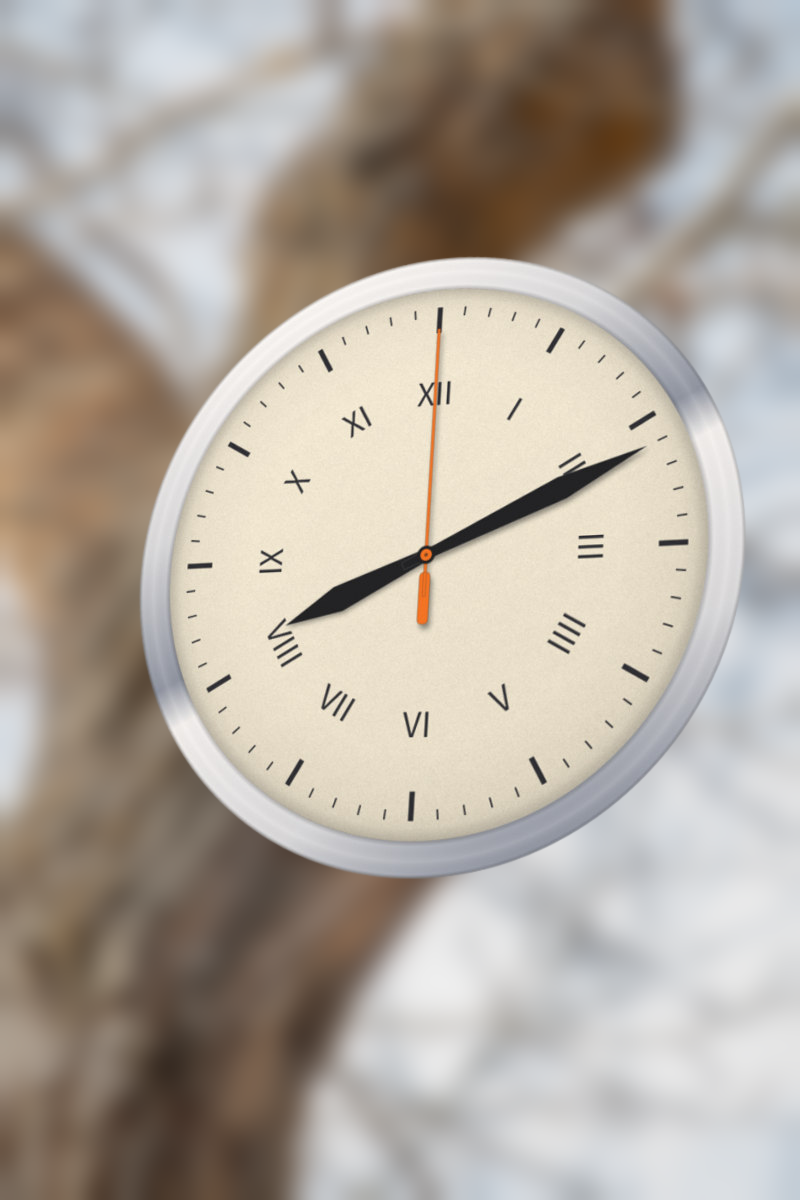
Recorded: h=8 m=11 s=0
